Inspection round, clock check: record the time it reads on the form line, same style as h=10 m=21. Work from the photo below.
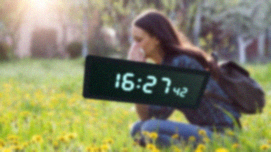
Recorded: h=16 m=27
